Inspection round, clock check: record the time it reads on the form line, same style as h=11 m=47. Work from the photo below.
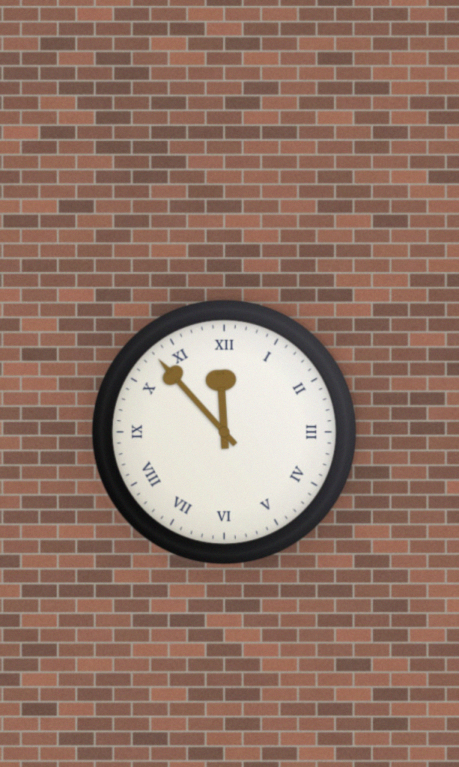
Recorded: h=11 m=53
